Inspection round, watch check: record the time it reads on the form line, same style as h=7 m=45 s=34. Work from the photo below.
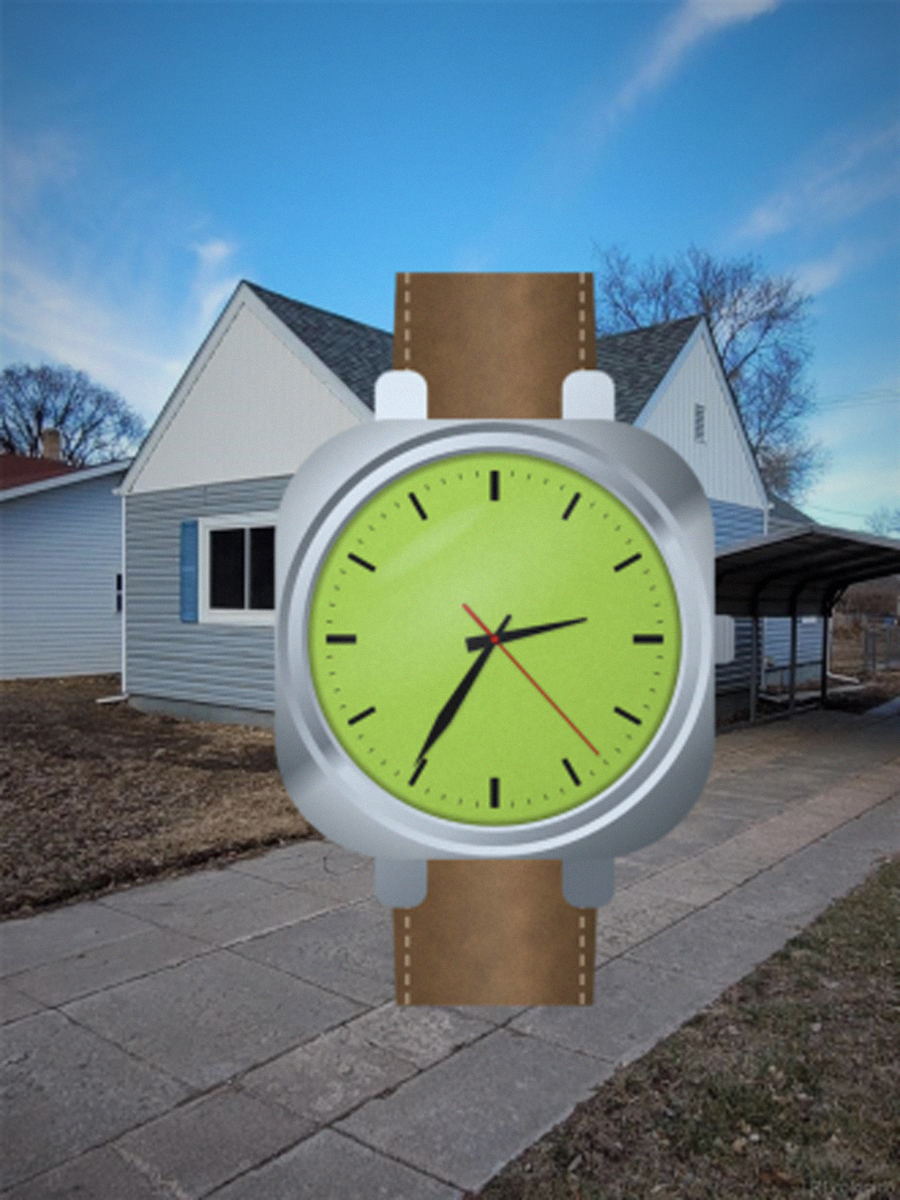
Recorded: h=2 m=35 s=23
